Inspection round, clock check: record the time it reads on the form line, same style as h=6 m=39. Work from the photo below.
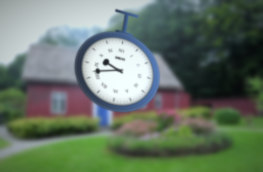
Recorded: h=9 m=42
